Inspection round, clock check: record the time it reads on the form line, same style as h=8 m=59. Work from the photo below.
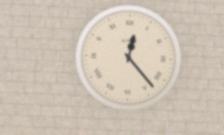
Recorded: h=12 m=23
